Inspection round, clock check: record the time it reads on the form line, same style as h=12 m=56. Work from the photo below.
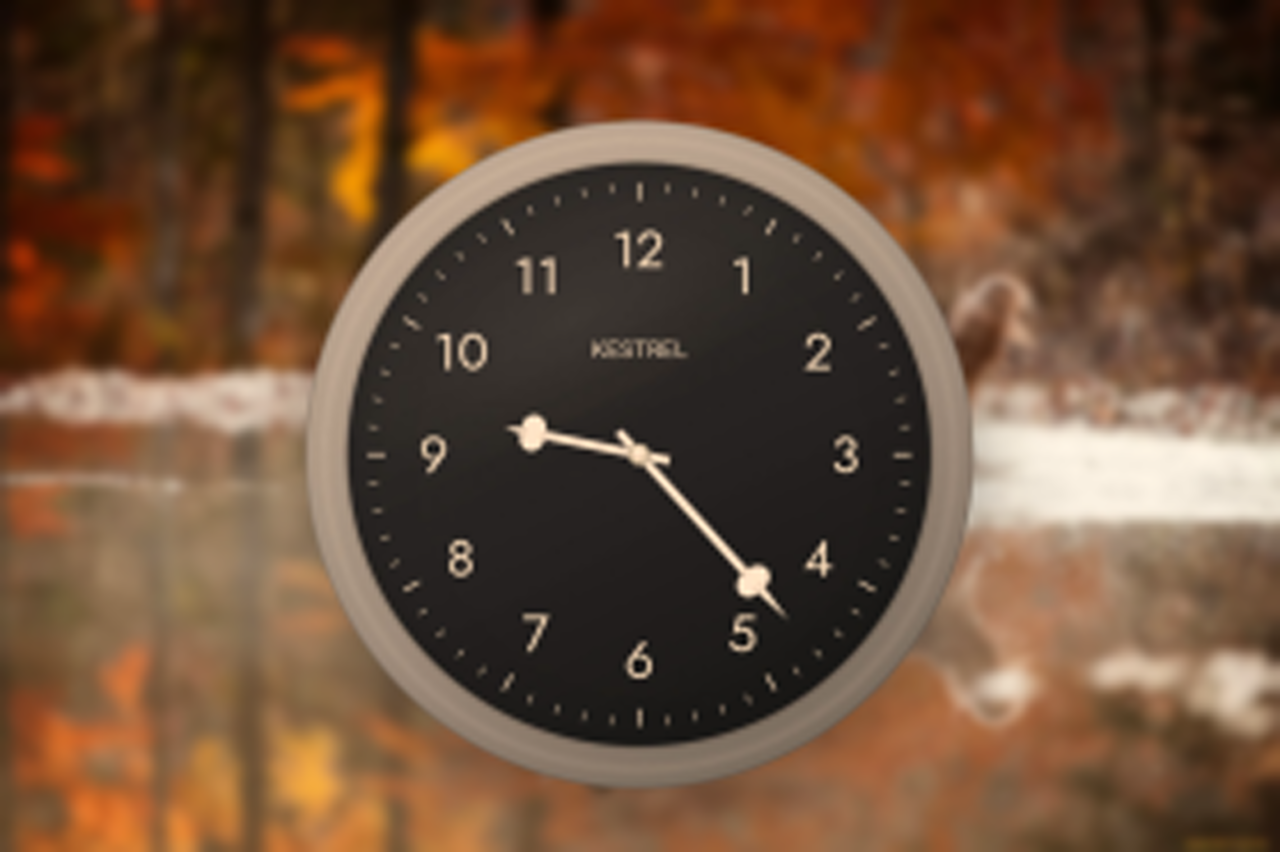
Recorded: h=9 m=23
